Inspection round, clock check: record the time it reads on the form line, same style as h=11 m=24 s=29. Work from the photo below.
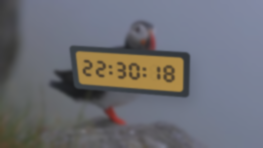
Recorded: h=22 m=30 s=18
